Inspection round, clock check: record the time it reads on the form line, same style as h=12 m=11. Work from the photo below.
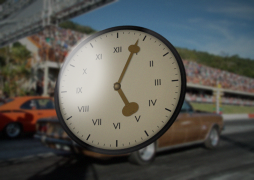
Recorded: h=5 m=4
